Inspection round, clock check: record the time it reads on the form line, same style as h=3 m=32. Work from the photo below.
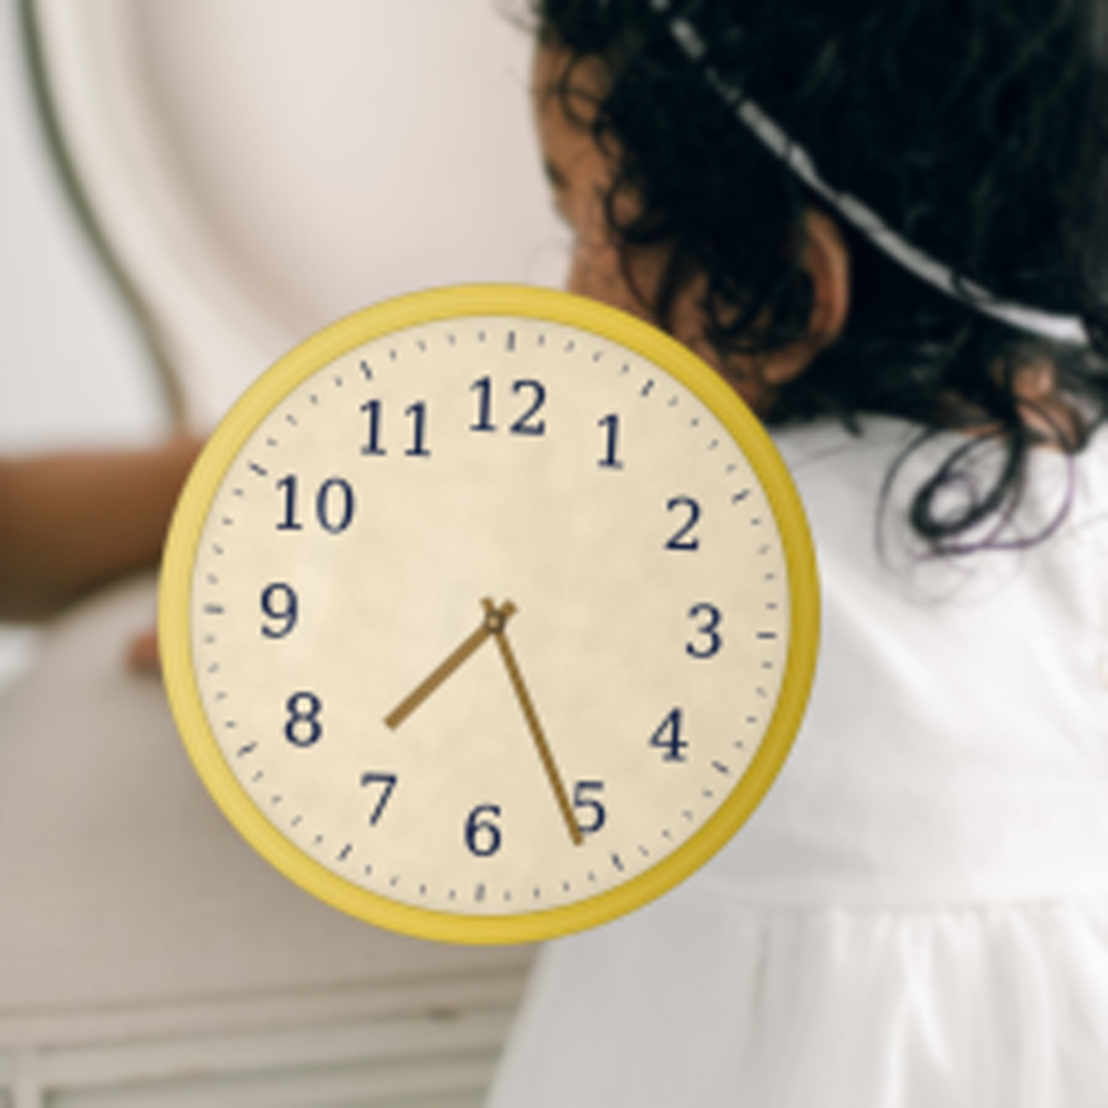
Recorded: h=7 m=26
